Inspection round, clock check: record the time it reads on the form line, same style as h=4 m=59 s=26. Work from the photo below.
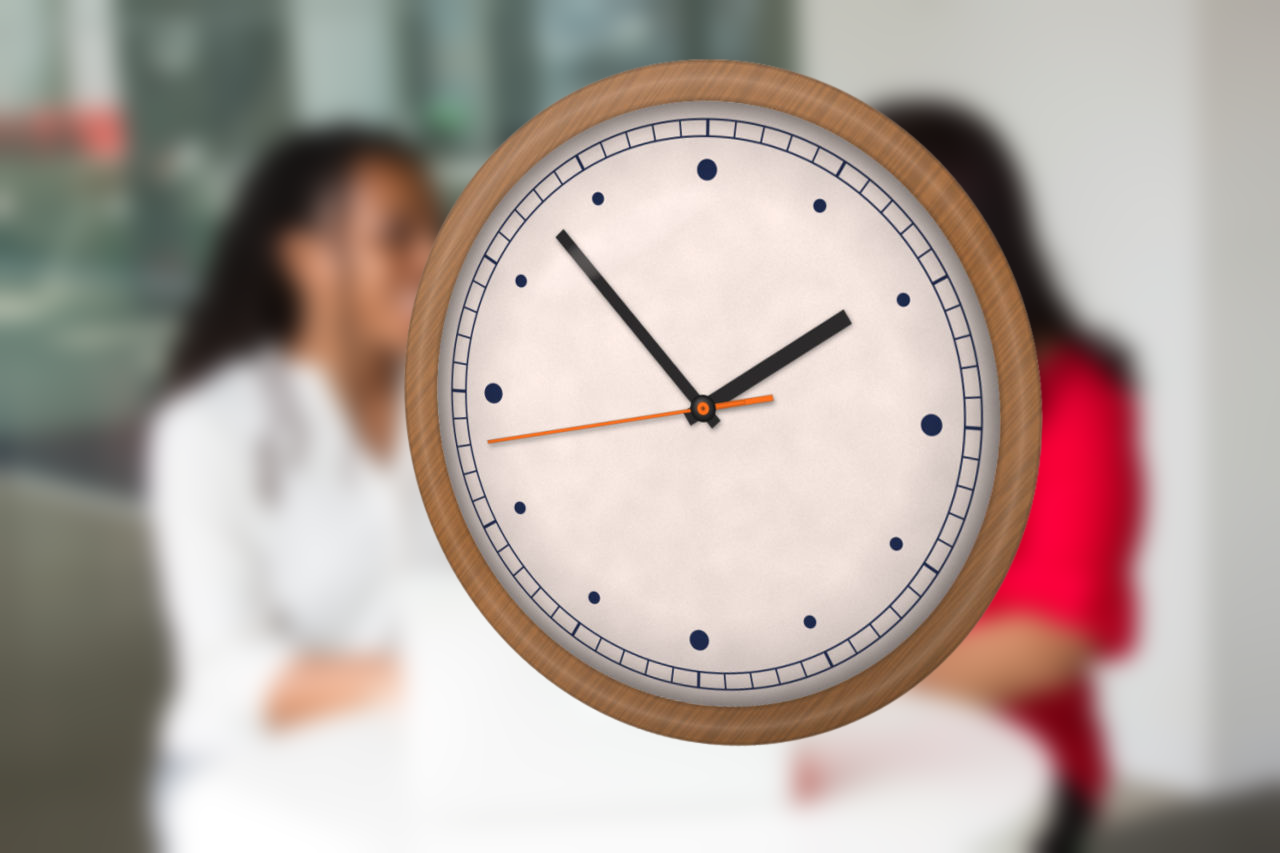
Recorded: h=1 m=52 s=43
